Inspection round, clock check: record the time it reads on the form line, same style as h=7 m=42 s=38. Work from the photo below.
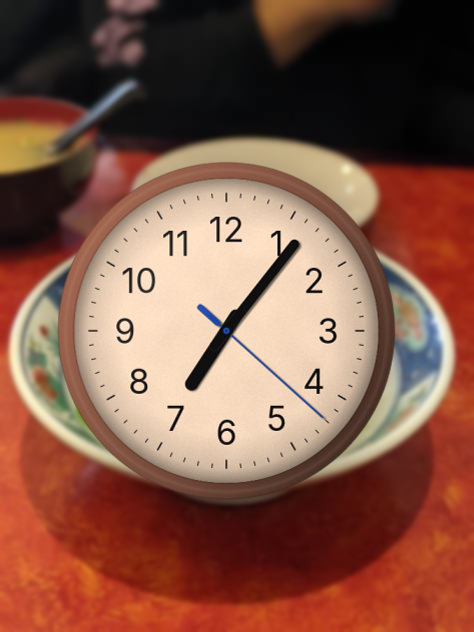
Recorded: h=7 m=6 s=22
